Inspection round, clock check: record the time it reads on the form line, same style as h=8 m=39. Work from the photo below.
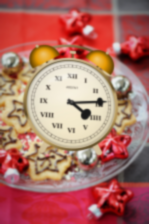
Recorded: h=4 m=14
